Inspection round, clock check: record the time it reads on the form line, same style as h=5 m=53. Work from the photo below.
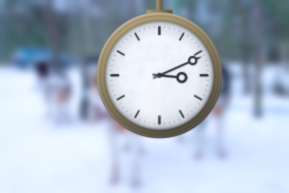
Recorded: h=3 m=11
